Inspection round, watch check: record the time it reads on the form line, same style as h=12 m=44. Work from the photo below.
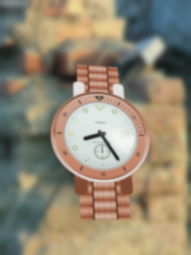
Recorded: h=8 m=25
